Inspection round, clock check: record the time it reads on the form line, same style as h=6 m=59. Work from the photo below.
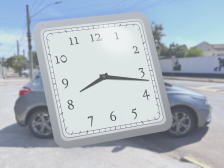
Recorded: h=8 m=17
